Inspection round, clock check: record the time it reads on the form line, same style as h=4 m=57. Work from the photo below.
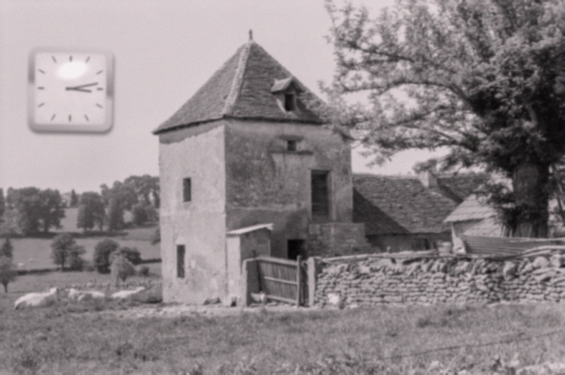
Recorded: h=3 m=13
